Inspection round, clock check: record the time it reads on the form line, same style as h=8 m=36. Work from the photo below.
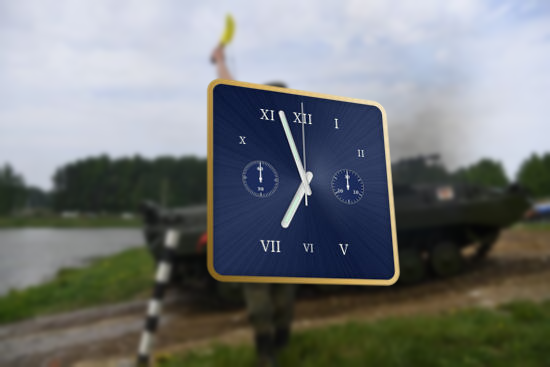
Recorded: h=6 m=57
